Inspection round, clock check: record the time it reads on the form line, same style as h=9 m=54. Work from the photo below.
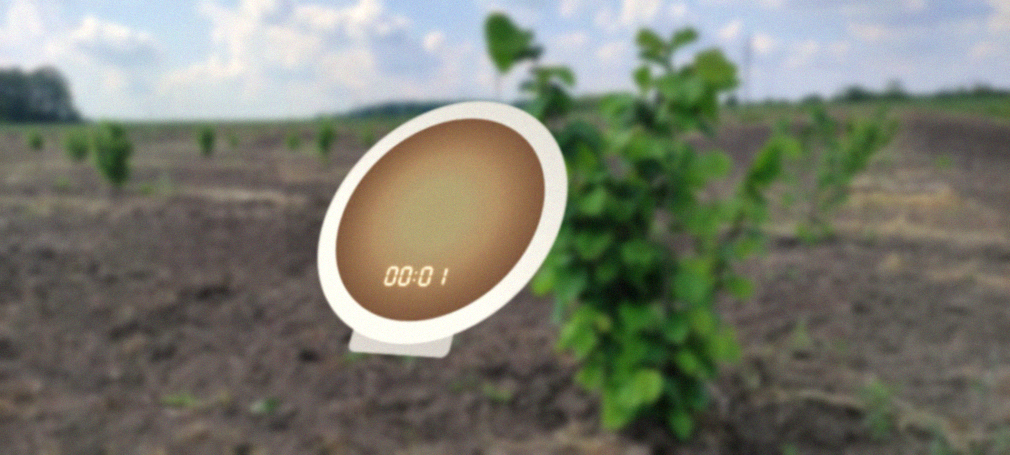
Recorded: h=0 m=1
